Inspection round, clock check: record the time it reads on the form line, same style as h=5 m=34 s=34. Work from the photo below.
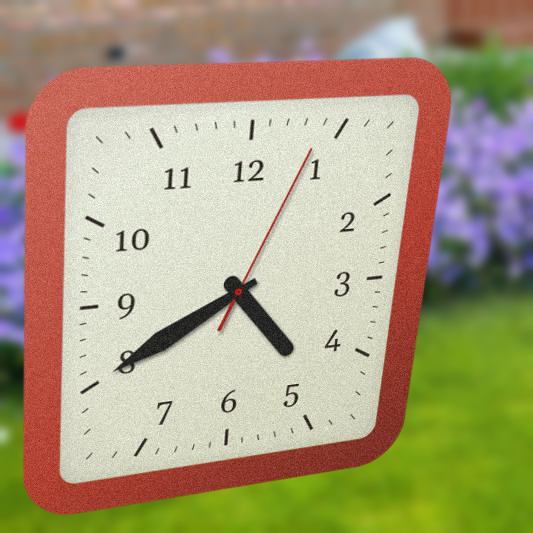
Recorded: h=4 m=40 s=4
